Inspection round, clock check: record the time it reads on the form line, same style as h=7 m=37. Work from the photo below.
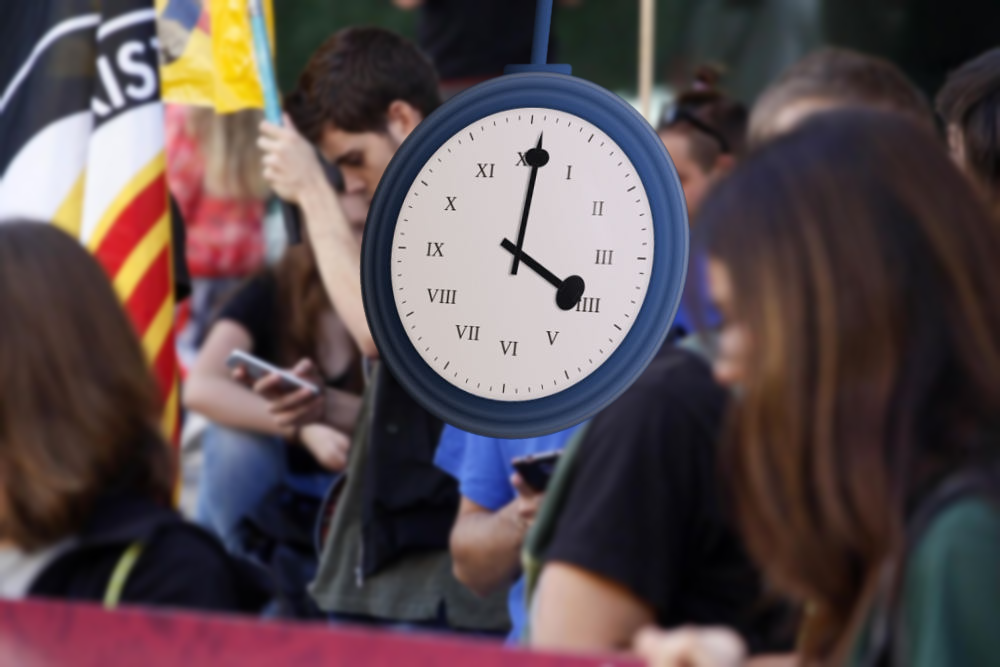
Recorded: h=4 m=1
